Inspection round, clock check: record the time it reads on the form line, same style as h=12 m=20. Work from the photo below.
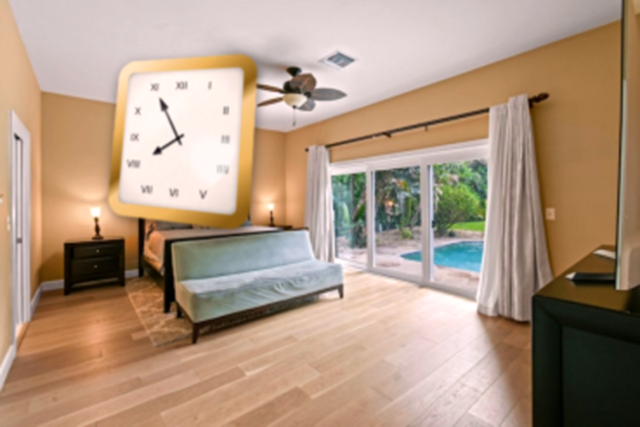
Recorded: h=7 m=55
